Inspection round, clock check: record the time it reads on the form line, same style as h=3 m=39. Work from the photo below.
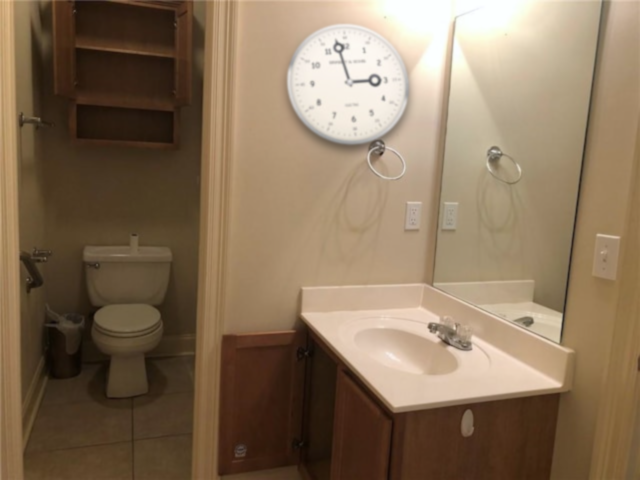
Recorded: h=2 m=58
